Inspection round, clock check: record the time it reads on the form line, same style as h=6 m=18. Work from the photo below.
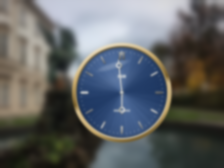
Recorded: h=5 m=59
